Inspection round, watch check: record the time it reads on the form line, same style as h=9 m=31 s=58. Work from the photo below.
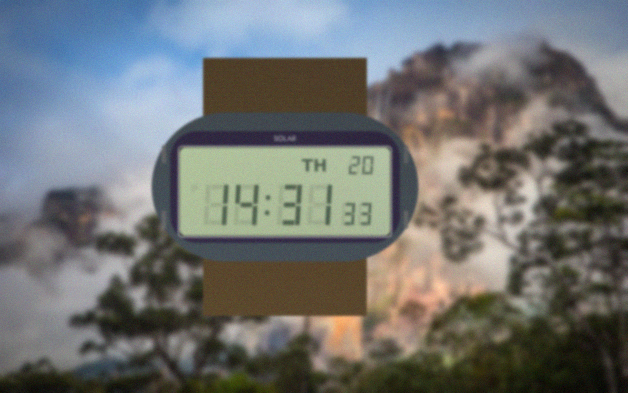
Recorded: h=14 m=31 s=33
